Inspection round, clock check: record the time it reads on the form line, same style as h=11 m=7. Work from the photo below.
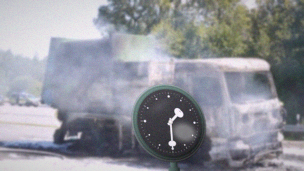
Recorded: h=1 m=30
